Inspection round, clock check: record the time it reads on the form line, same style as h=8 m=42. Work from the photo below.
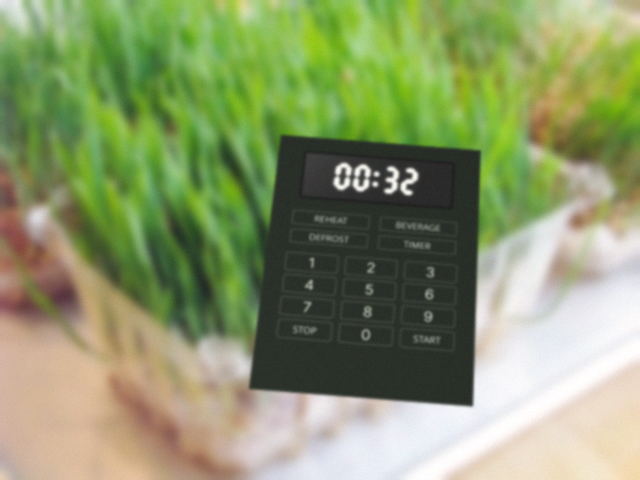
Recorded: h=0 m=32
